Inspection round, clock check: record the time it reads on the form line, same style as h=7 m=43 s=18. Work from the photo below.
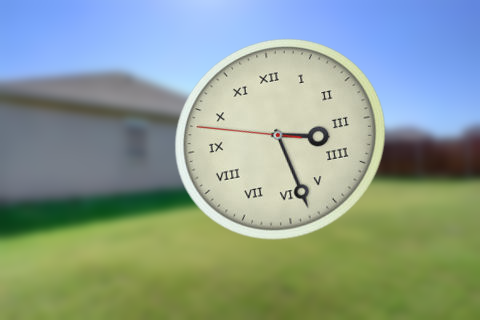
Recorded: h=3 m=27 s=48
